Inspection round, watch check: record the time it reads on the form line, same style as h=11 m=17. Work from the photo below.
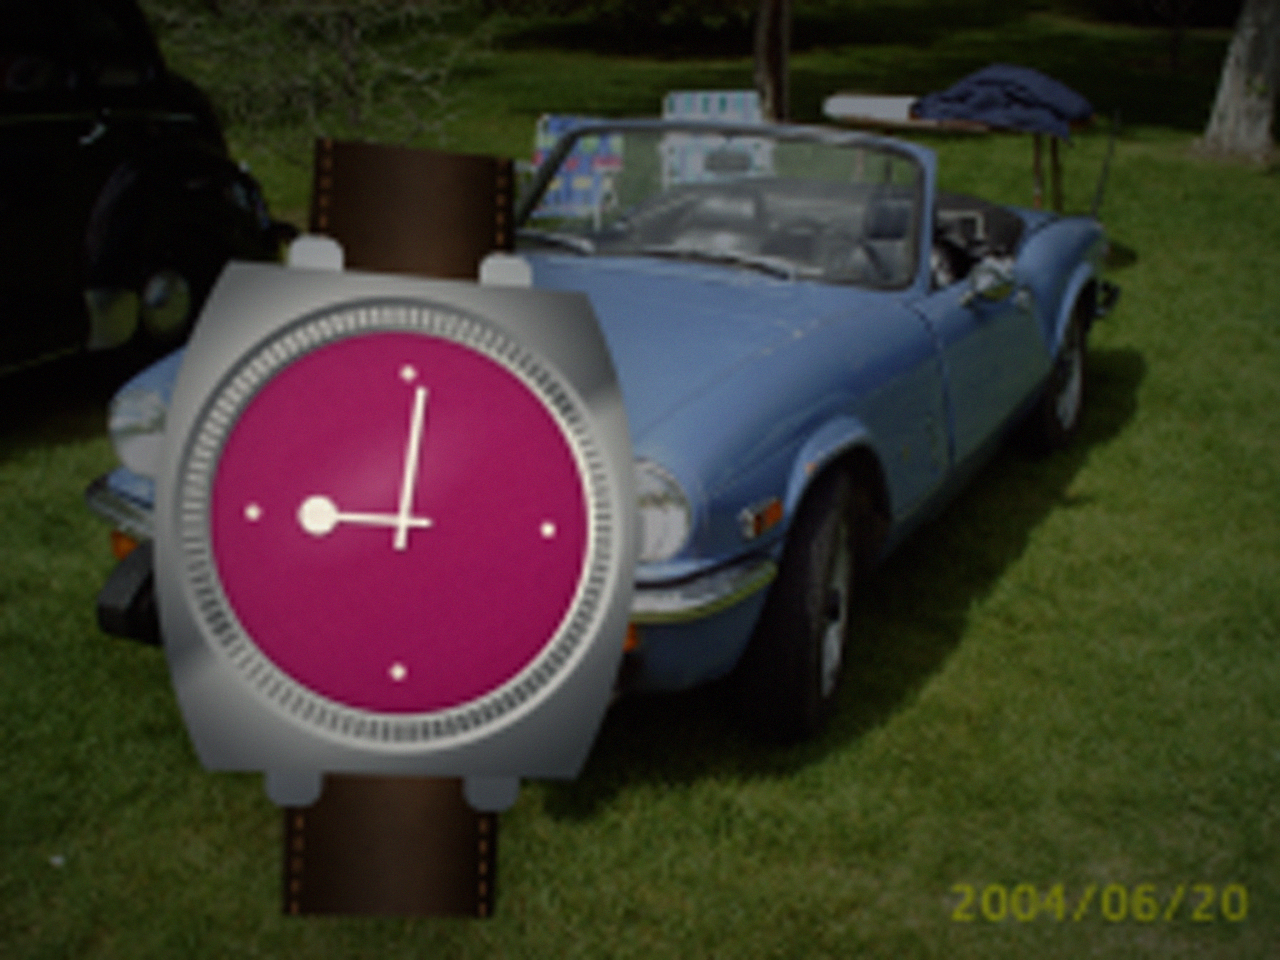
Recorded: h=9 m=1
